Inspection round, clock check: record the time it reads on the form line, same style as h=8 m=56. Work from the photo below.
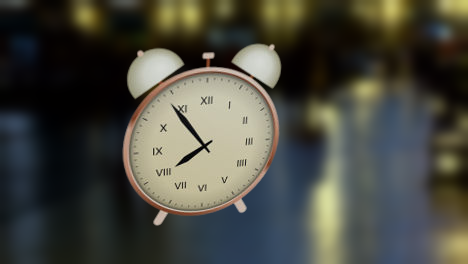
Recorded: h=7 m=54
